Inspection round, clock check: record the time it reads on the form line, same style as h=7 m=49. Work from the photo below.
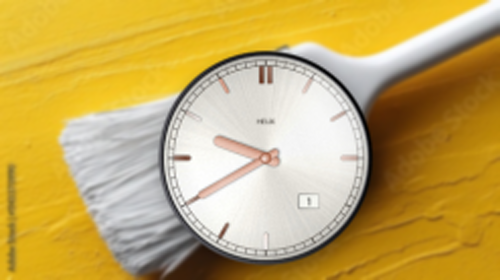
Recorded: h=9 m=40
